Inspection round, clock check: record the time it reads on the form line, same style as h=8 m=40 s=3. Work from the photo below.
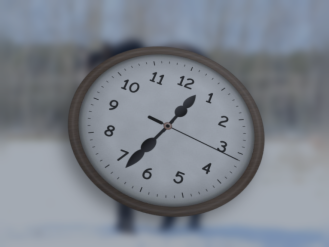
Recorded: h=12 m=33 s=16
